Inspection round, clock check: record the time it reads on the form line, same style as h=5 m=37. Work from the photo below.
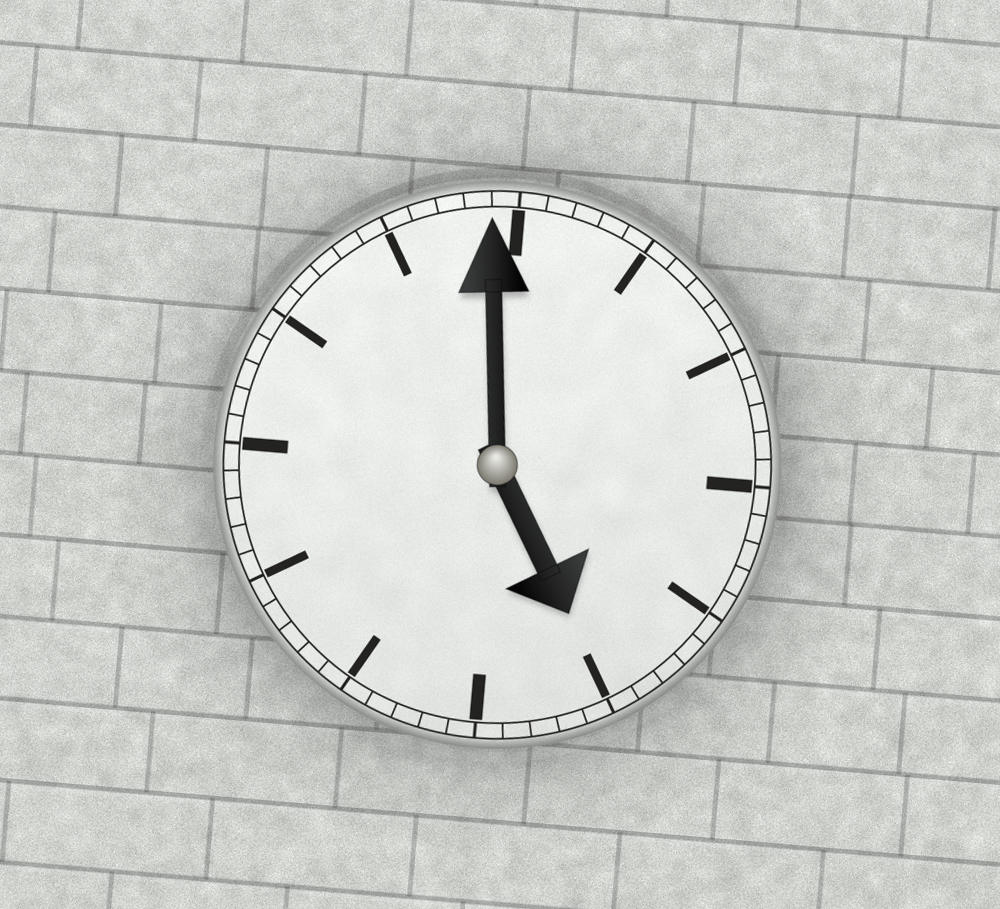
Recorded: h=4 m=59
